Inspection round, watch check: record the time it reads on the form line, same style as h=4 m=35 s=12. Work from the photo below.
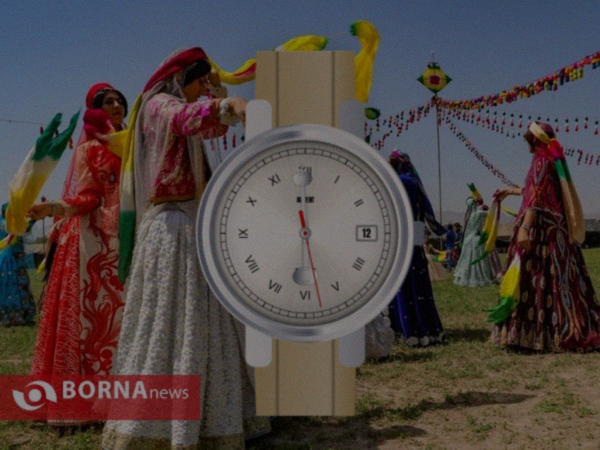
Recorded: h=5 m=59 s=28
